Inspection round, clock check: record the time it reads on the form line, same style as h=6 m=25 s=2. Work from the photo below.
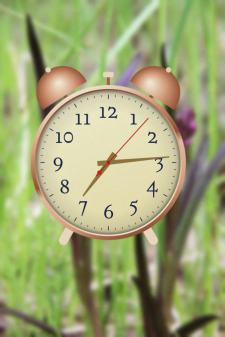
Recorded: h=7 m=14 s=7
